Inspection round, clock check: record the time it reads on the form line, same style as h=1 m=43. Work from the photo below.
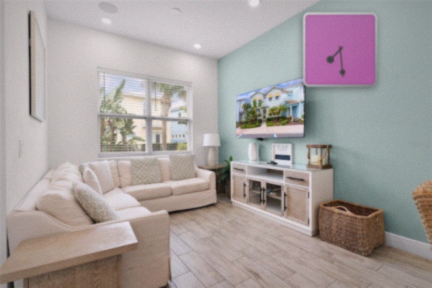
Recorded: h=7 m=29
